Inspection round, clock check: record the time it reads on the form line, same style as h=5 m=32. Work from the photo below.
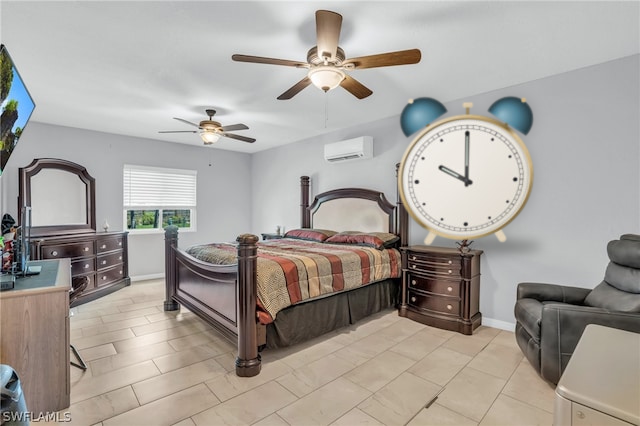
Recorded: h=10 m=0
